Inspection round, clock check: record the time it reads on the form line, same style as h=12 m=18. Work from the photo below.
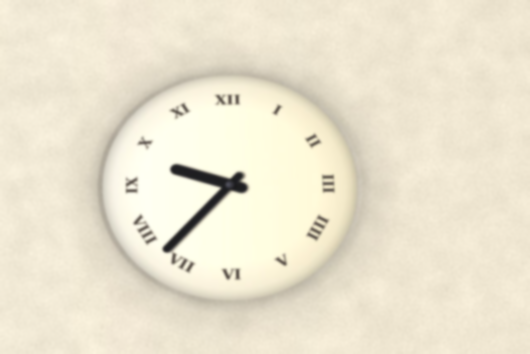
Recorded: h=9 m=37
